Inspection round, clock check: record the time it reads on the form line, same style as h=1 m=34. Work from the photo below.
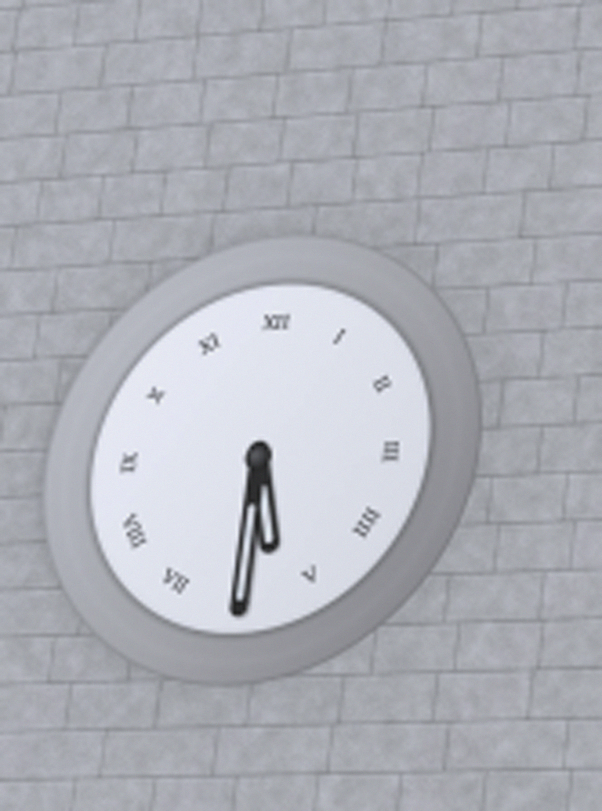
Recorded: h=5 m=30
